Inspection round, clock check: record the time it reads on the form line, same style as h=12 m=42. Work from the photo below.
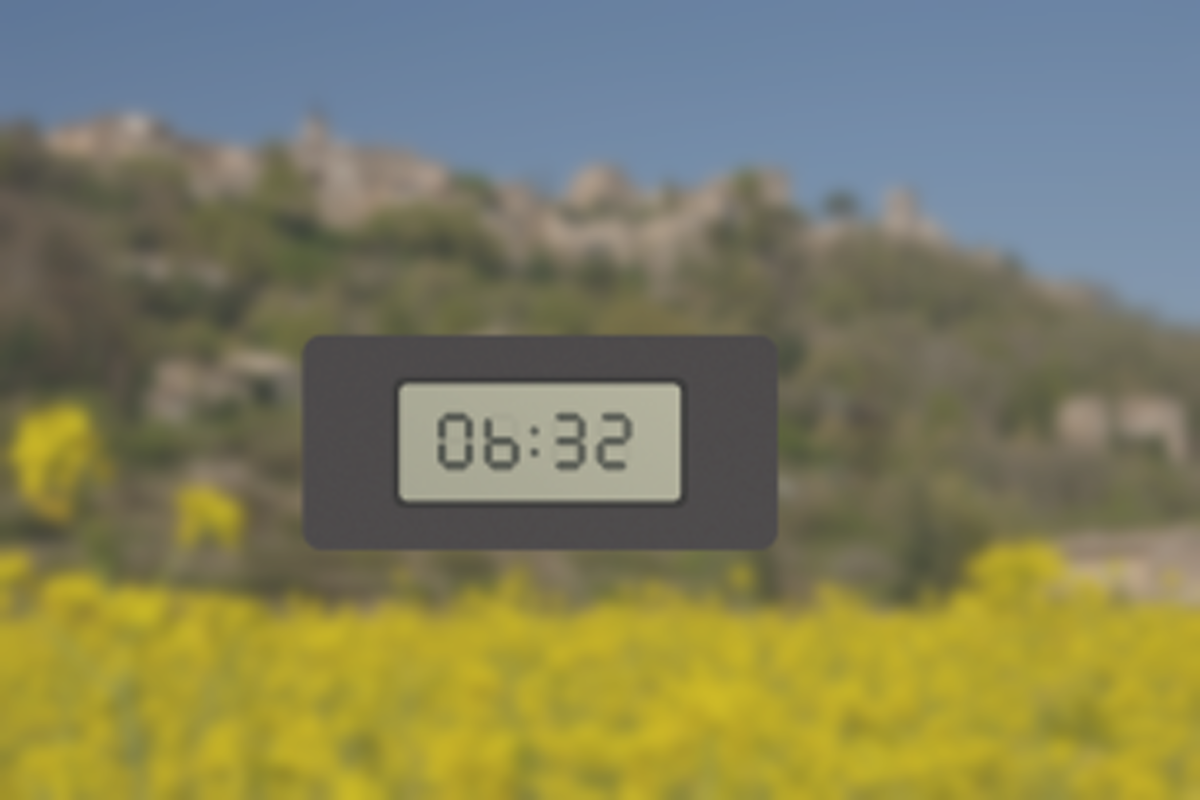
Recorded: h=6 m=32
